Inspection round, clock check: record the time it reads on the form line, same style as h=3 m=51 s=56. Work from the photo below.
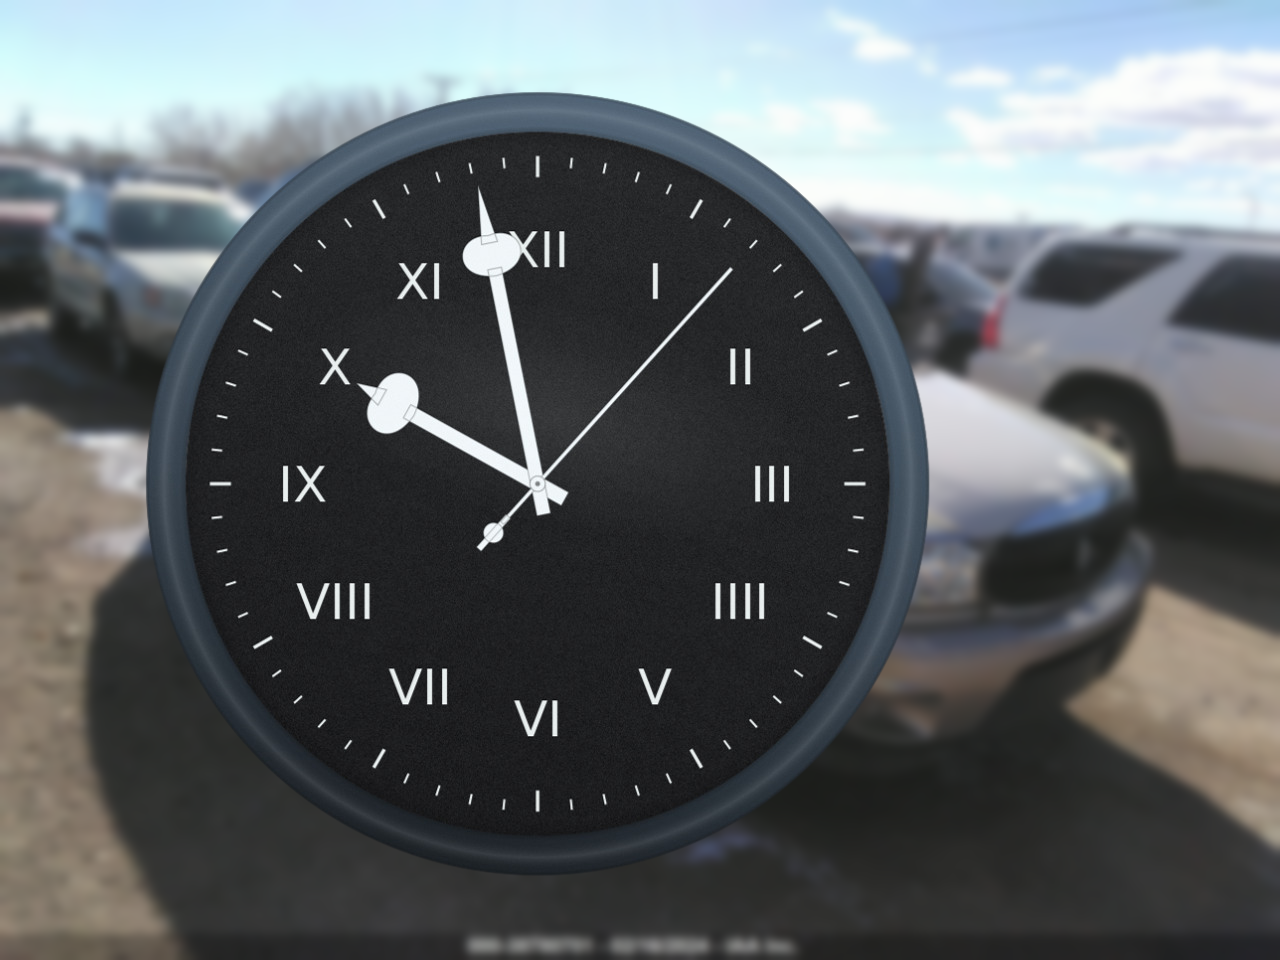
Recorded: h=9 m=58 s=7
